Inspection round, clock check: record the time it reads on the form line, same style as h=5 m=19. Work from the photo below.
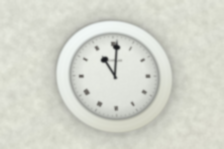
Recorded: h=11 m=1
